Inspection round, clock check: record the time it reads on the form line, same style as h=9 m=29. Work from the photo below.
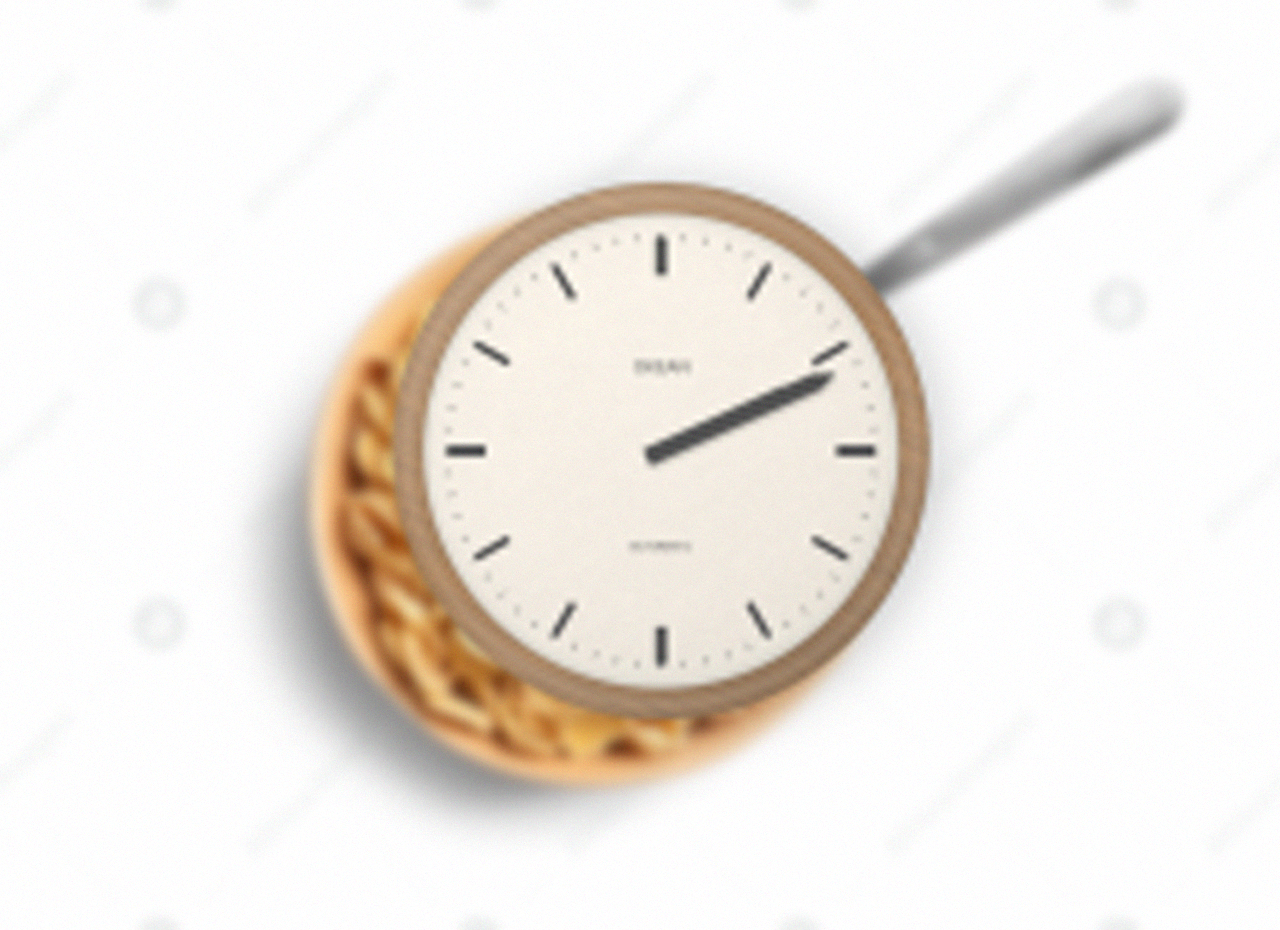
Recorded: h=2 m=11
